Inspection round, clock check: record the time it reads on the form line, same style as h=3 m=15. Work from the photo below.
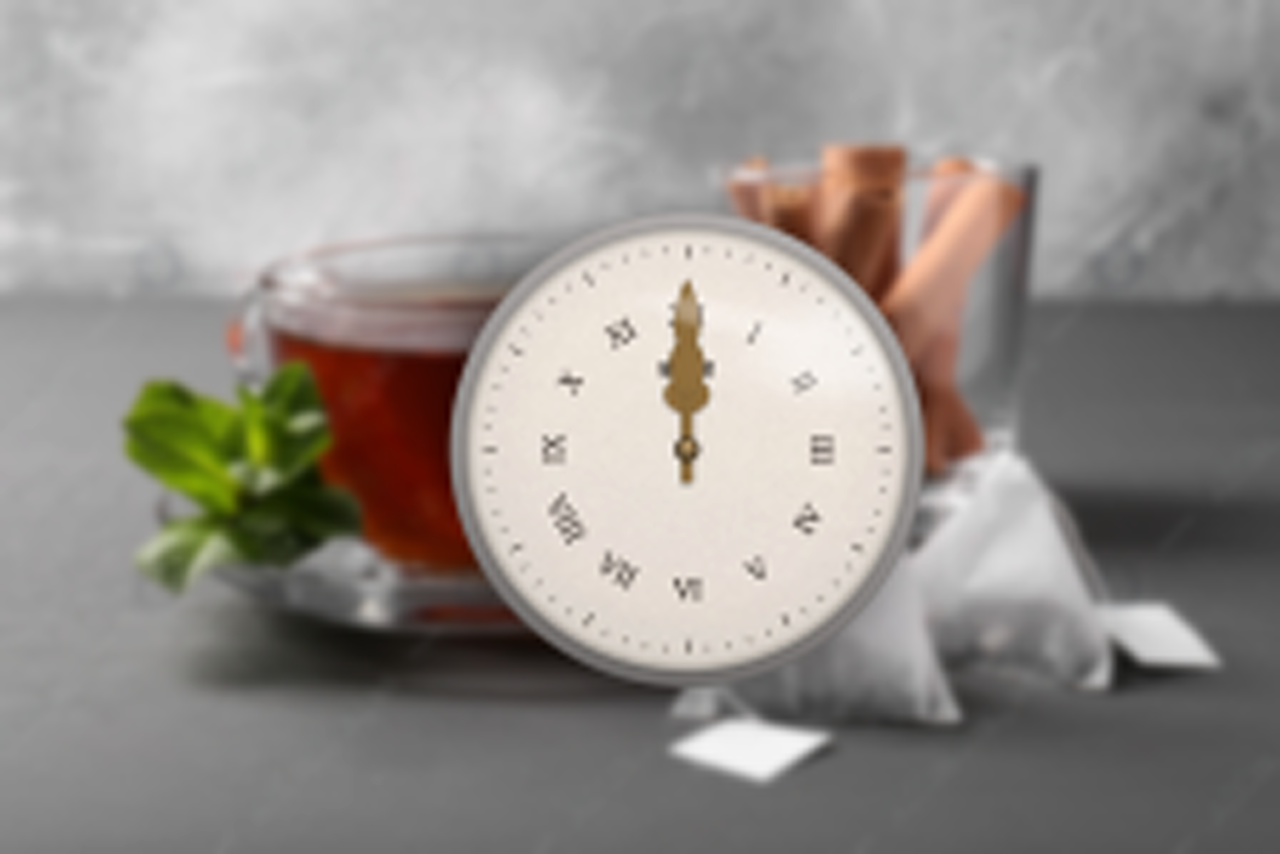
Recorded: h=12 m=0
